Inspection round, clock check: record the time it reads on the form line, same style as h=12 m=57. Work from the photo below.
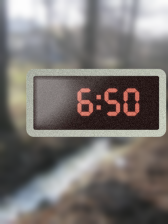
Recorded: h=6 m=50
